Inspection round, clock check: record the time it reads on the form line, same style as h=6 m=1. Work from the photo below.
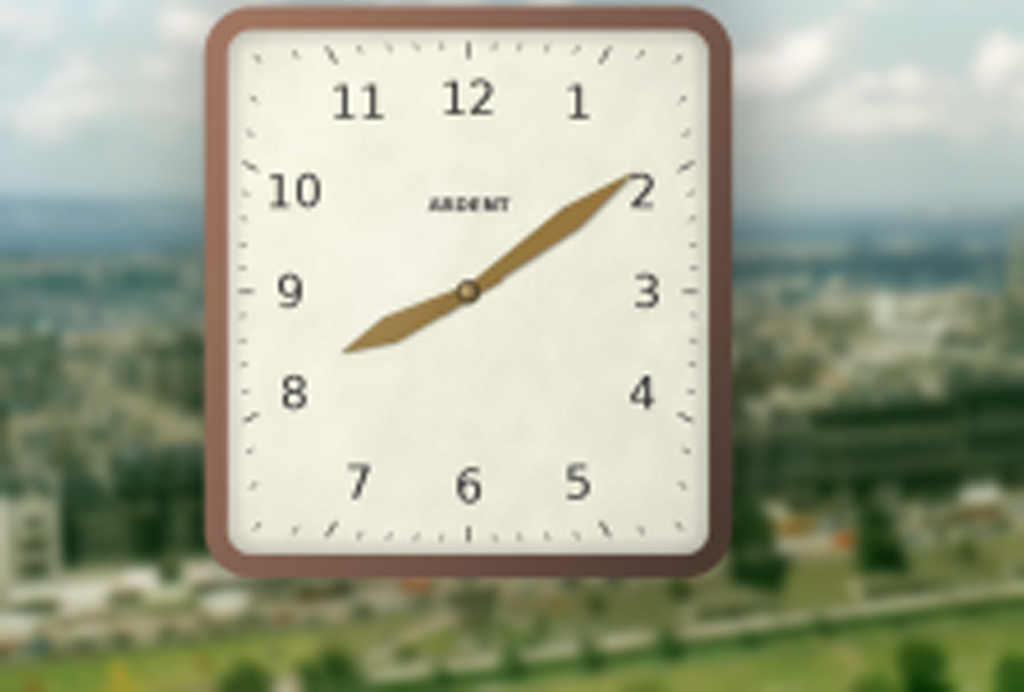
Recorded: h=8 m=9
